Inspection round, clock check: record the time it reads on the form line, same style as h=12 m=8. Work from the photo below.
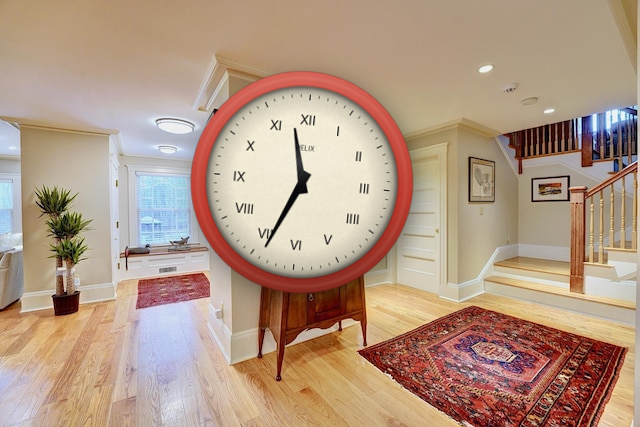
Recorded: h=11 m=34
